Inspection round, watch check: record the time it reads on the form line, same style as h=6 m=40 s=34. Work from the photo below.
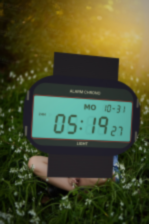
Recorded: h=5 m=19 s=27
